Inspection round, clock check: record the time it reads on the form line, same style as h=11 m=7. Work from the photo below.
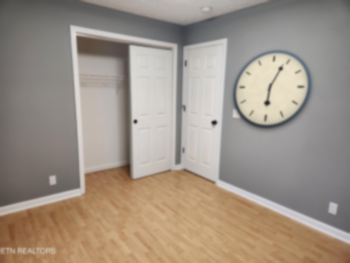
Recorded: h=6 m=4
